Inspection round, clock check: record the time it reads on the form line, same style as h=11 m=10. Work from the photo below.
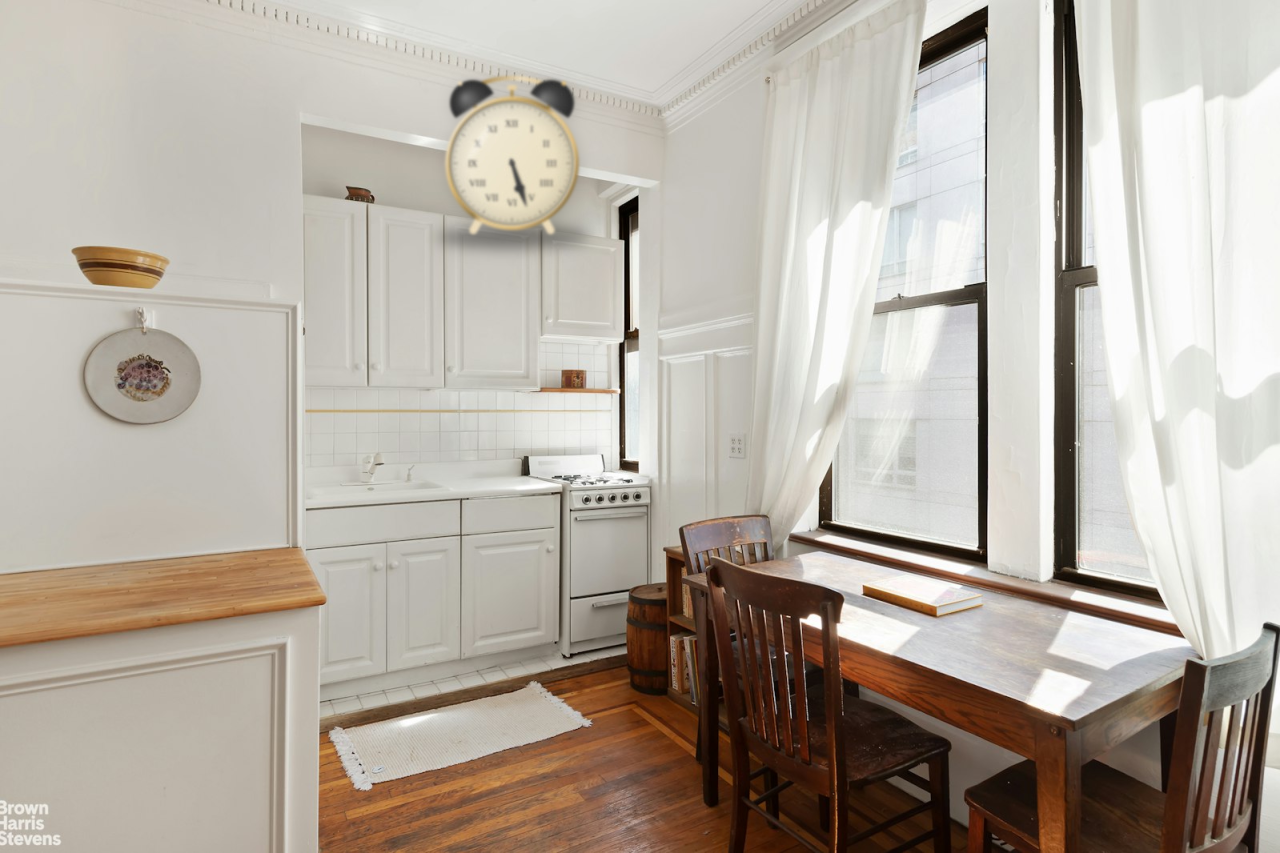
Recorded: h=5 m=27
